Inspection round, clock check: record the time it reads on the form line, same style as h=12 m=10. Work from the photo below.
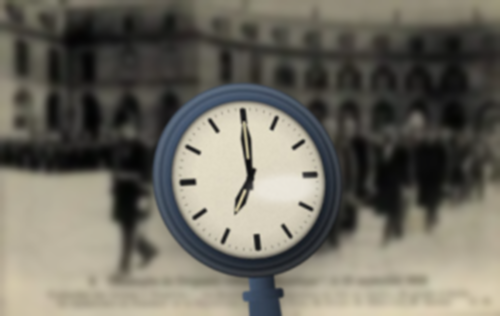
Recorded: h=7 m=0
